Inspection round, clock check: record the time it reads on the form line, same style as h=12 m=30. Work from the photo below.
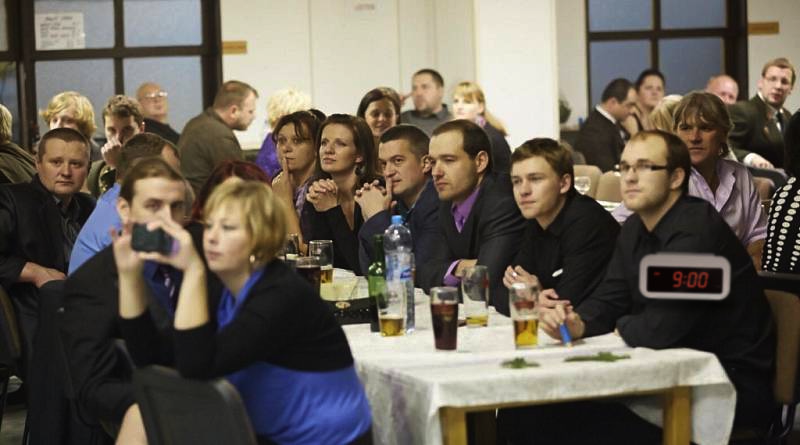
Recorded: h=9 m=0
